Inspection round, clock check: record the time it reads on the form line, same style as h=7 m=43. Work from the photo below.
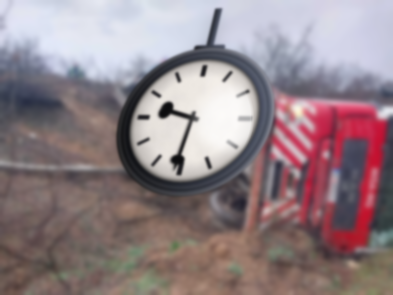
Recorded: h=9 m=31
